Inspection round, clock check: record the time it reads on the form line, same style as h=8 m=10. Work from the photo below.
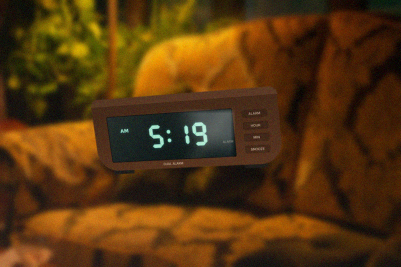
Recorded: h=5 m=19
